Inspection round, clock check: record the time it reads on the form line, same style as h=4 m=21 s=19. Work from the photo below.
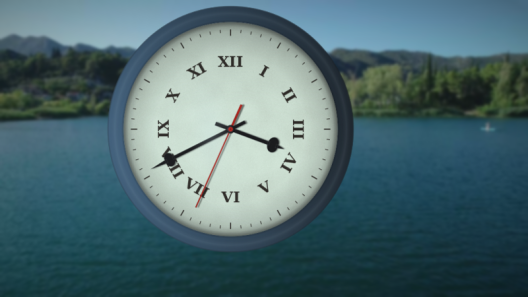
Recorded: h=3 m=40 s=34
